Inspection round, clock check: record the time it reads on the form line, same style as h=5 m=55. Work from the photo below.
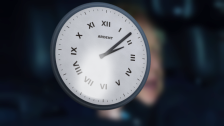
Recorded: h=2 m=8
